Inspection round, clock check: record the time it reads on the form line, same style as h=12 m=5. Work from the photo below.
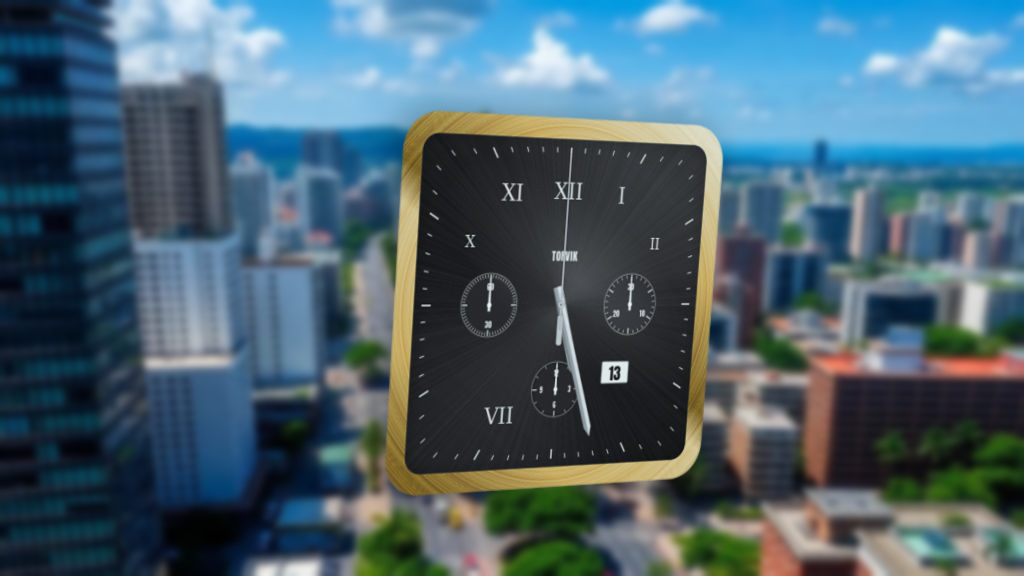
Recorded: h=5 m=27
